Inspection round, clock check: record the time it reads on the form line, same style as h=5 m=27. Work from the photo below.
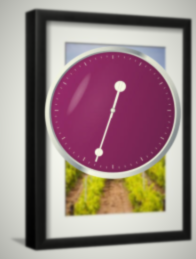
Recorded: h=12 m=33
